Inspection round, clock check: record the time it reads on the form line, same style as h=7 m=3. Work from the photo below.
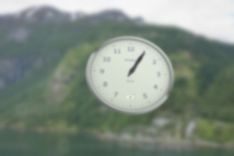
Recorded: h=1 m=5
